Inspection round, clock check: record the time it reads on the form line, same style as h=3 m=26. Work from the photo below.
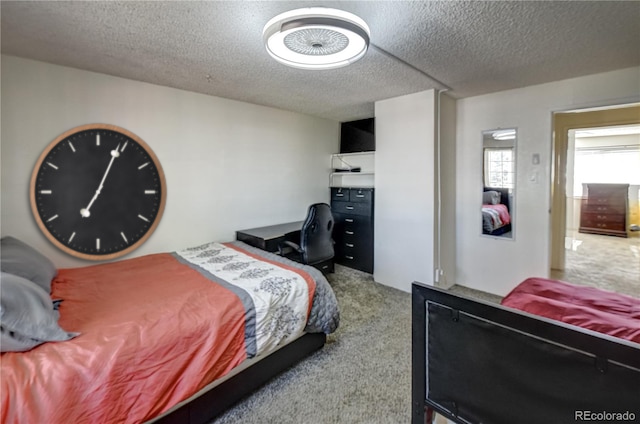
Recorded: h=7 m=4
